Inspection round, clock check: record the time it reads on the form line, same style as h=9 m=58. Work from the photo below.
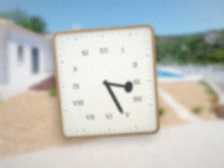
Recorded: h=3 m=26
